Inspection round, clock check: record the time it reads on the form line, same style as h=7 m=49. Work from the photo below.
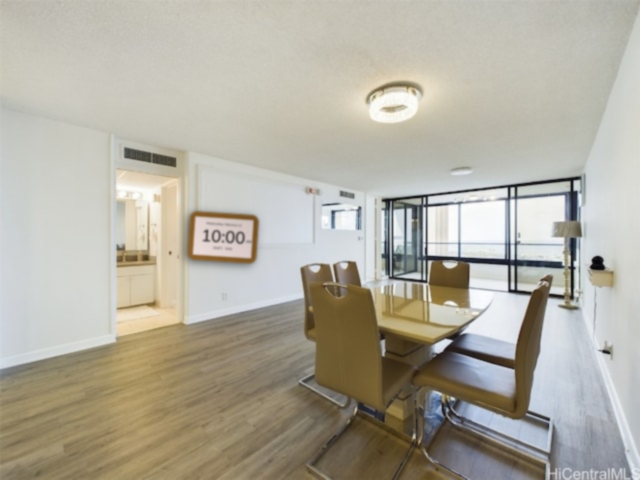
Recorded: h=10 m=0
